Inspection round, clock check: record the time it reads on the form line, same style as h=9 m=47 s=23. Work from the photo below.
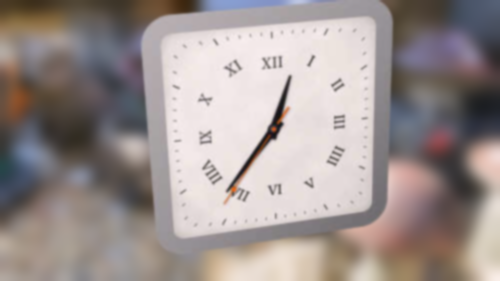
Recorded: h=12 m=36 s=36
